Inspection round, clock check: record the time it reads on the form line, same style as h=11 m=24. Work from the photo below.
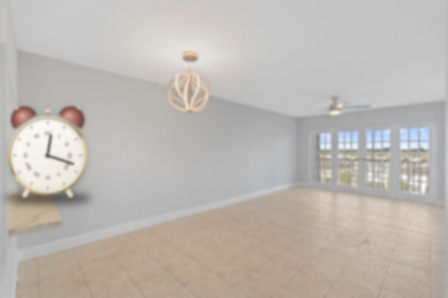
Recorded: h=12 m=18
